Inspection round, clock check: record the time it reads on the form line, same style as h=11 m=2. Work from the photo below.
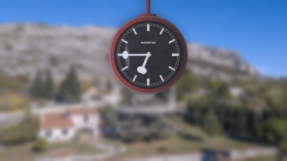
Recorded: h=6 m=45
